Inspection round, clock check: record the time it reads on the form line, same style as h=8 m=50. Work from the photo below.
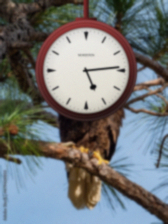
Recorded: h=5 m=14
